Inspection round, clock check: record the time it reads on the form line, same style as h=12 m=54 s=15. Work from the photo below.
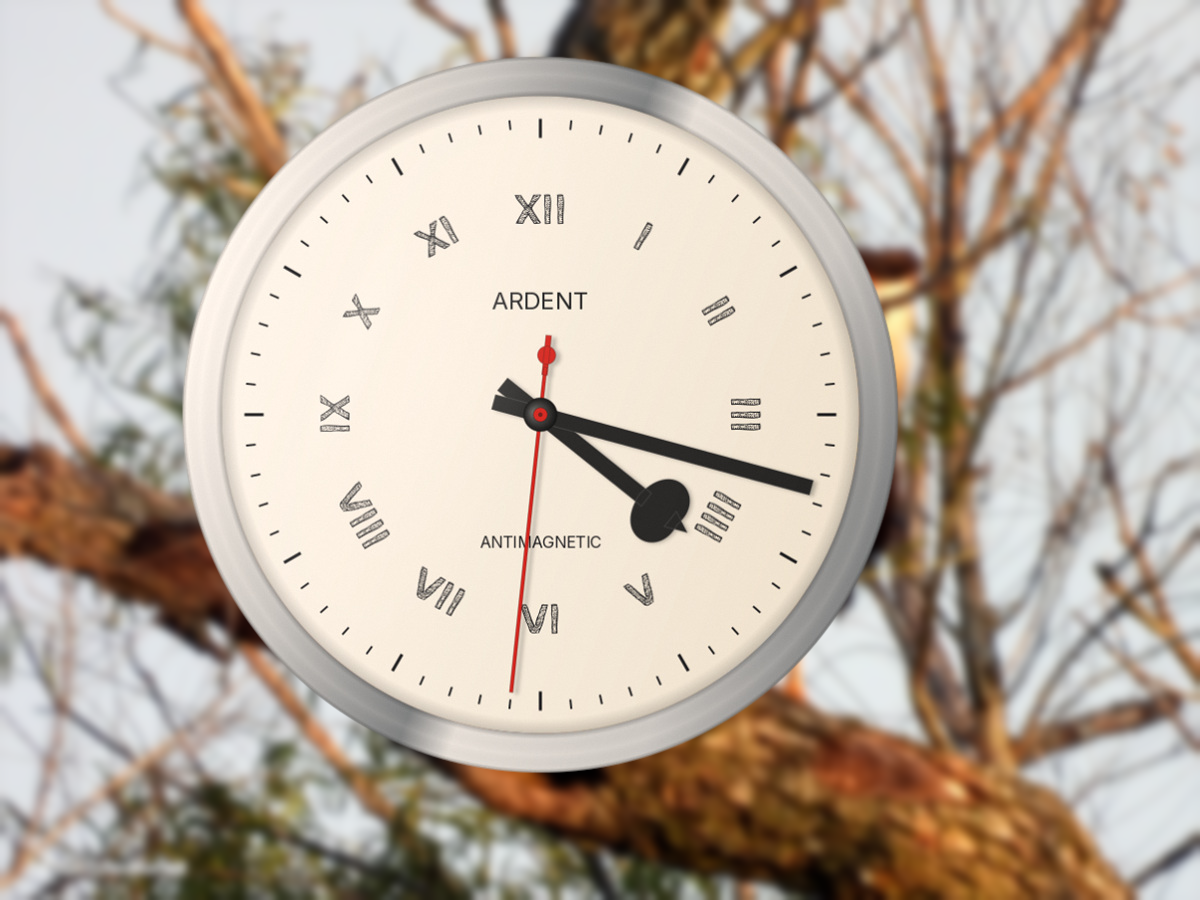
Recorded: h=4 m=17 s=31
